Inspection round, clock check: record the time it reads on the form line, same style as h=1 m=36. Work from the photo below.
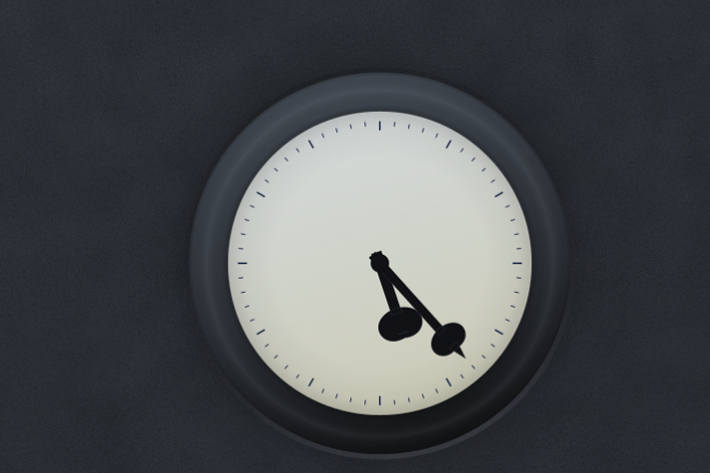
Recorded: h=5 m=23
